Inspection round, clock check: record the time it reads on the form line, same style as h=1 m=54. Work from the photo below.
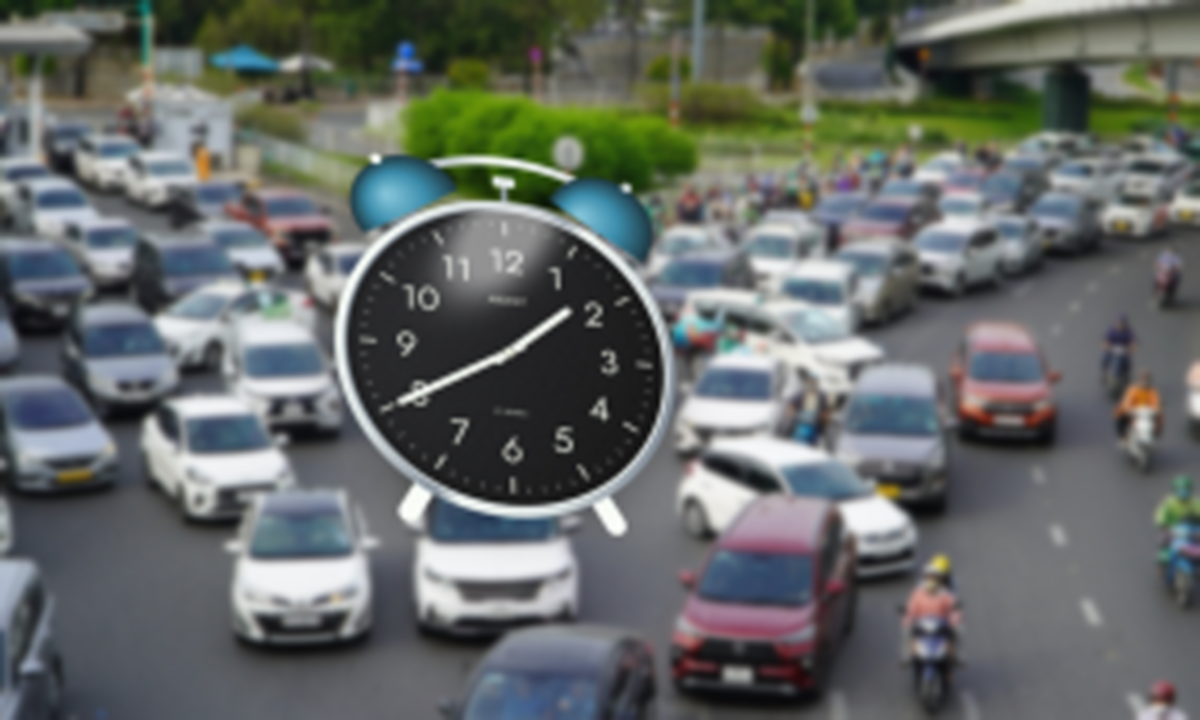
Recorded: h=1 m=40
